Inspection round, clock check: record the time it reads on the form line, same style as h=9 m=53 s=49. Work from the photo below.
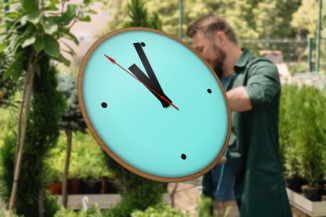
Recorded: h=10 m=58 s=53
